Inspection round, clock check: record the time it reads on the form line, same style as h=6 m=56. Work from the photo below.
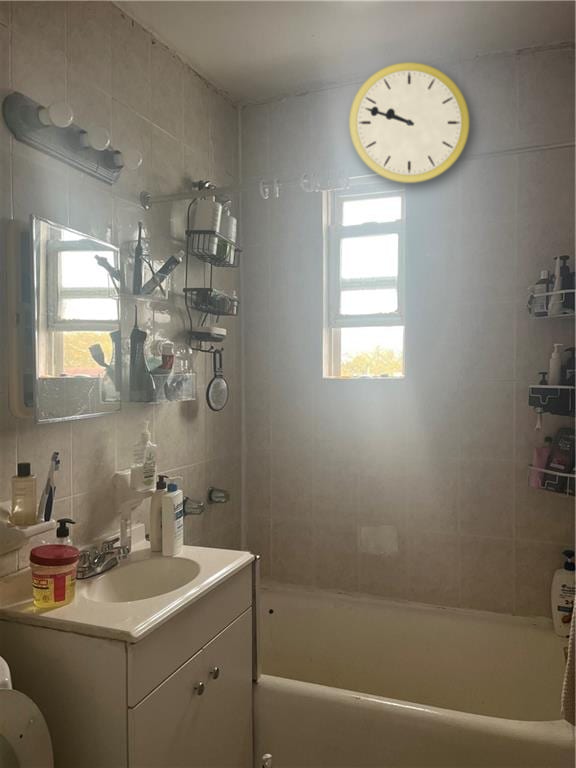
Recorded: h=9 m=48
